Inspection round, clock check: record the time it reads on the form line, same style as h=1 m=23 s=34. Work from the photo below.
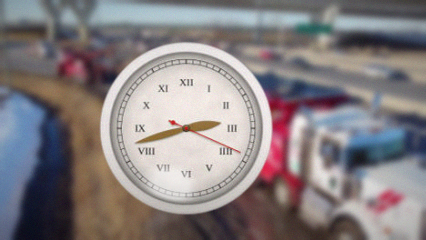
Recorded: h=2 m=42 s=19
